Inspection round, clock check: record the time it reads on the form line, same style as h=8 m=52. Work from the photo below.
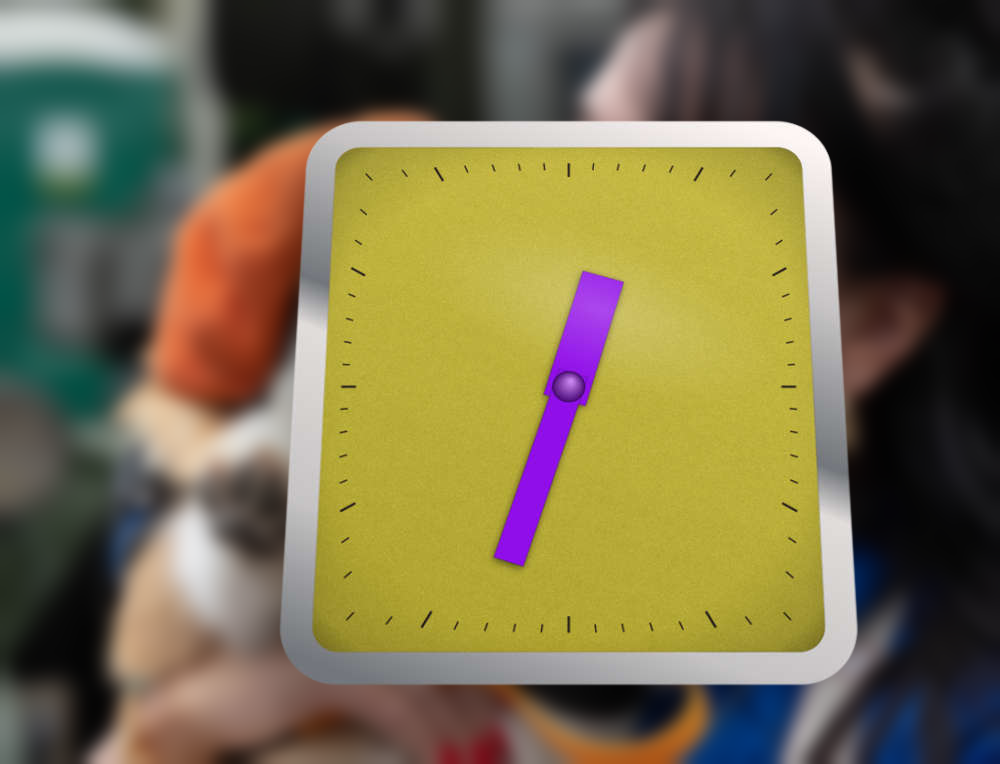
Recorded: h=12 m=33
